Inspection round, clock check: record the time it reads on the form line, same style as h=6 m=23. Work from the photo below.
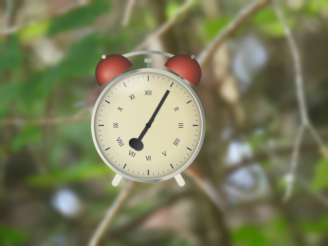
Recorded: h=7 m=5
